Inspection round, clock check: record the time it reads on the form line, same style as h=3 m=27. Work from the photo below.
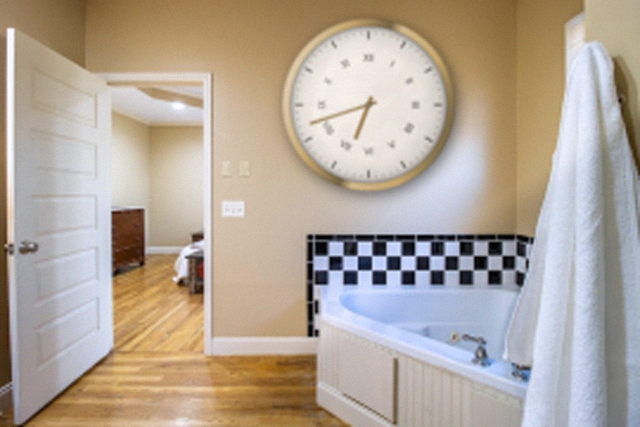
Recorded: h=6 m=42
